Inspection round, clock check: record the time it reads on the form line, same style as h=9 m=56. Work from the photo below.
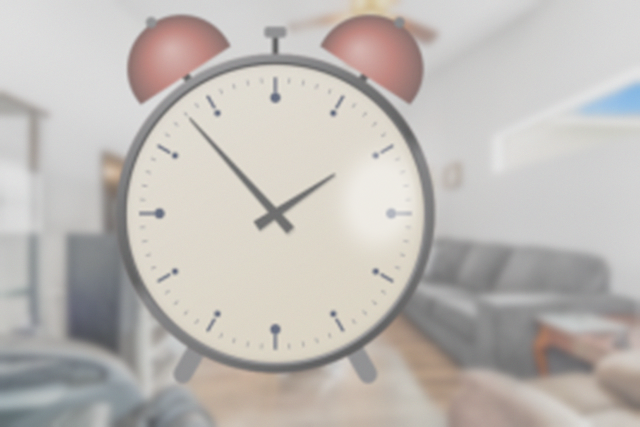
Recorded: h=1 m=53
